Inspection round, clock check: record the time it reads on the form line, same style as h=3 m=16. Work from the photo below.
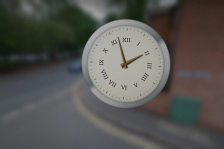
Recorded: h=1 m=57
